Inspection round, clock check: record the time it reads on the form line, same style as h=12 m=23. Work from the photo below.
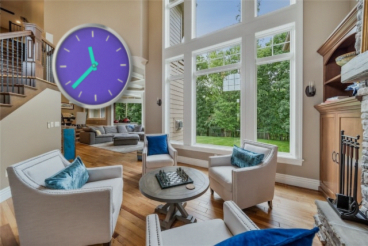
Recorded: h=11 m=38
